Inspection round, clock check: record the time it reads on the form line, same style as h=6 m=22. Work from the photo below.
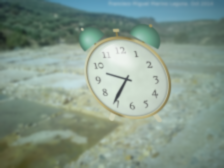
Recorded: h=9 m=36
